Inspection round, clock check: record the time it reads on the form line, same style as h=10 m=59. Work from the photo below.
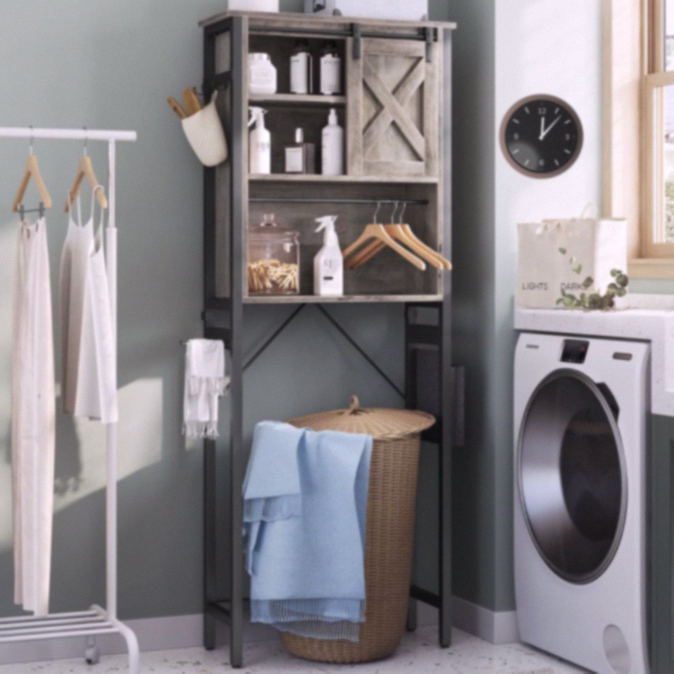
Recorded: h=12 m=7
